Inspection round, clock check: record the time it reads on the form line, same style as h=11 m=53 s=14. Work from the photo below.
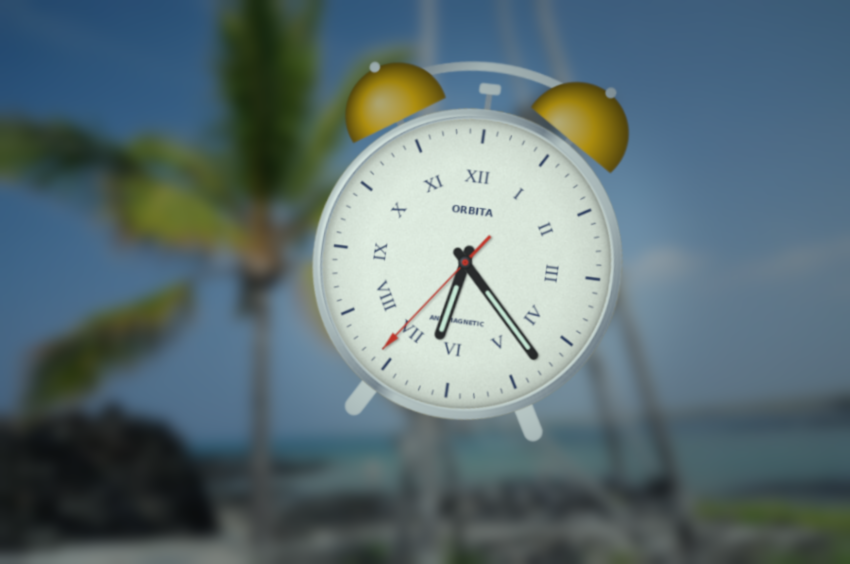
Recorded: h=6 m=22 s=36
